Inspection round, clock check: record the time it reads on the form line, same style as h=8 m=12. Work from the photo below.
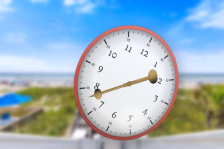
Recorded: h=1 m=38
